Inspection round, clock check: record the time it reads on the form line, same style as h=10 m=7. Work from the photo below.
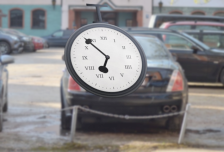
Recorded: h=6 m=53
